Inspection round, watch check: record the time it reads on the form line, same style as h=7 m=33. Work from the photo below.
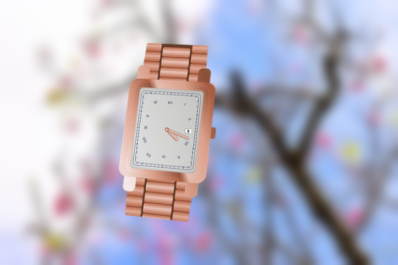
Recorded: h=4 m=18
